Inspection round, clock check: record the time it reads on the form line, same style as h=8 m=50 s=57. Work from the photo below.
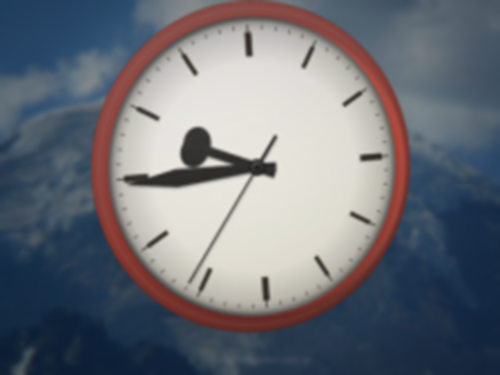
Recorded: h=9 m=44 s=36
